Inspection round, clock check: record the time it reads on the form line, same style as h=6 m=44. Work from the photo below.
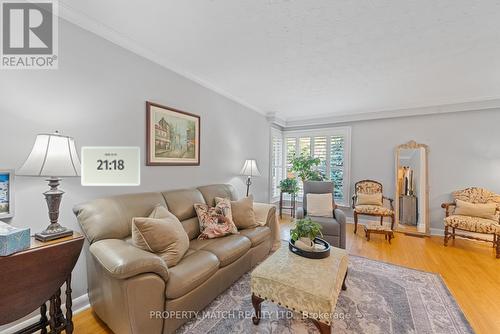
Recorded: h=21 m=18
